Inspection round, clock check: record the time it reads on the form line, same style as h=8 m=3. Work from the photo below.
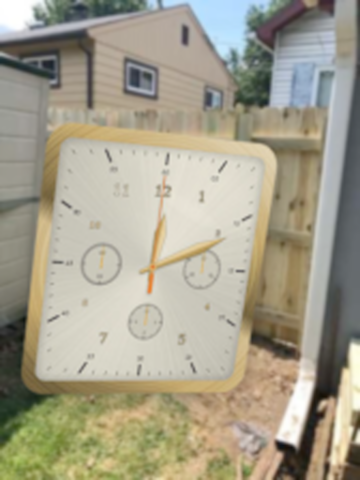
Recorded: h=12 m=11
